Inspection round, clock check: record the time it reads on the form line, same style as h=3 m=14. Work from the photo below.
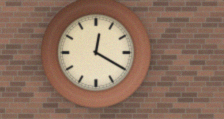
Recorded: h=12 m=20
